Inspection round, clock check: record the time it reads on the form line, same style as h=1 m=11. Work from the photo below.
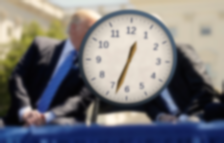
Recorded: h=12 m=33
